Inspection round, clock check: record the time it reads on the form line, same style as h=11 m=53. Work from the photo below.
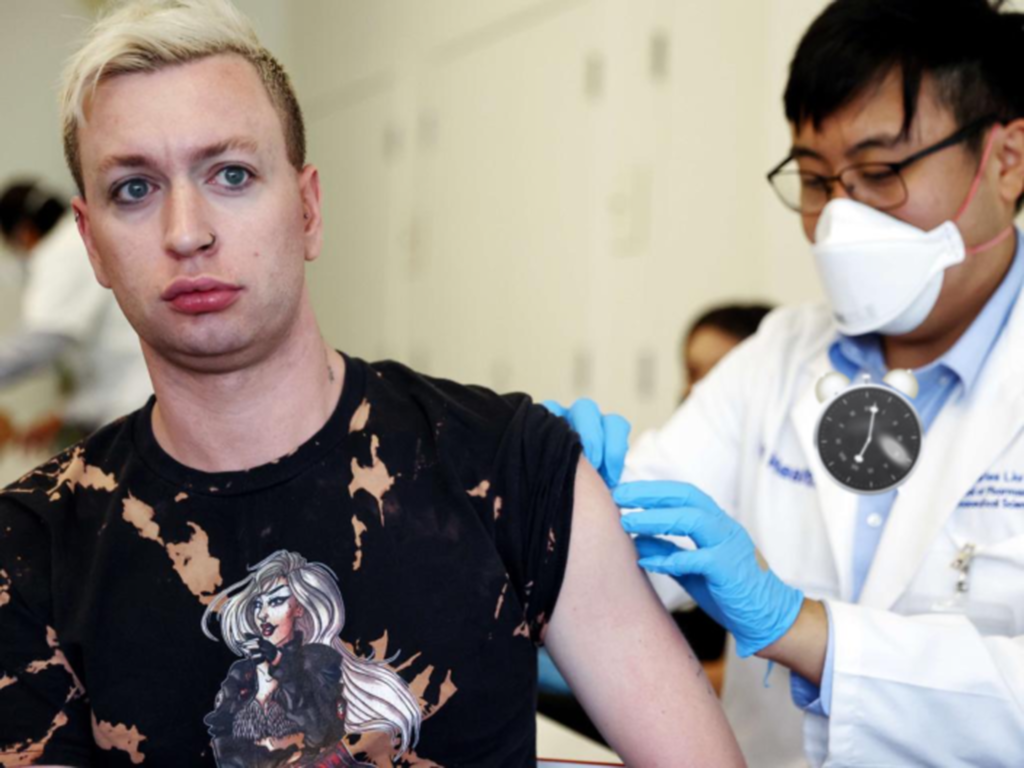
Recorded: h=7 m=2
